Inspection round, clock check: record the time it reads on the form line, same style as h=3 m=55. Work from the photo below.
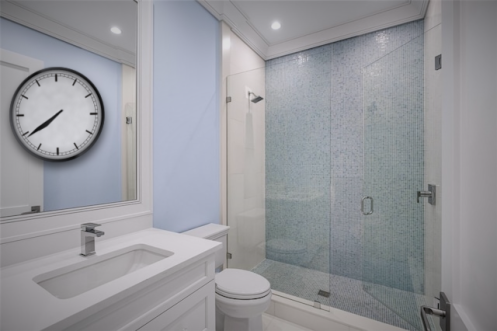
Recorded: h=7 m=39
